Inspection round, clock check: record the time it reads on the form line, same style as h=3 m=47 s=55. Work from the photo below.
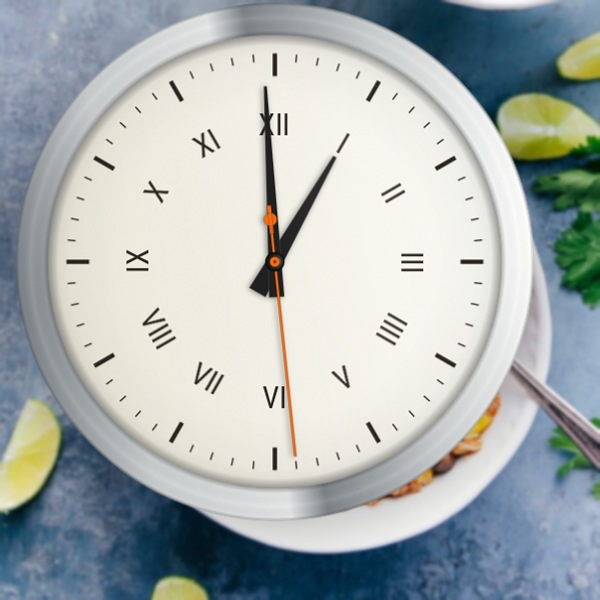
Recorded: h=12 m=59 s=29
